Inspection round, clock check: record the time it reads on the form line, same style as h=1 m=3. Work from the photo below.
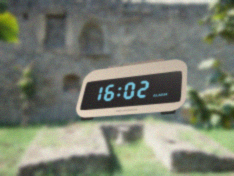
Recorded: h=16 m=2
